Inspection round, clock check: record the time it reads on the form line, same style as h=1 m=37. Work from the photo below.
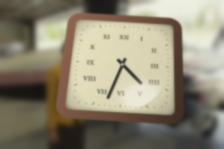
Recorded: h=4 m=33
